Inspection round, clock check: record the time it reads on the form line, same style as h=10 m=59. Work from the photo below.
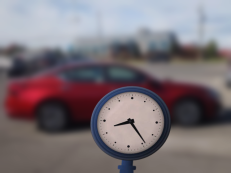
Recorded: h=8 m=24
